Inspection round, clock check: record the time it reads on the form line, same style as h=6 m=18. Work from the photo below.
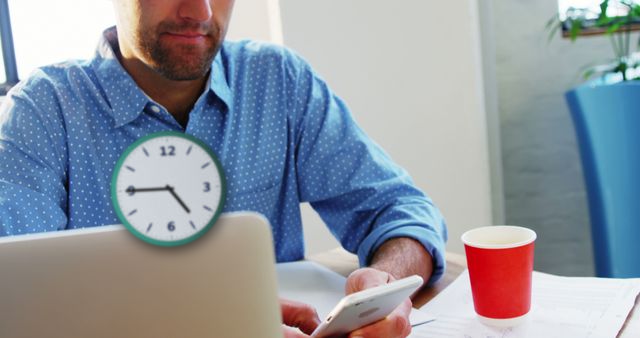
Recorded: h=4 m=45
